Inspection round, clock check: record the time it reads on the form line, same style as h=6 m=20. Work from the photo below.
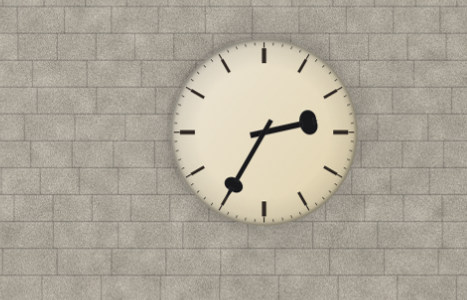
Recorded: h=2 m=35
